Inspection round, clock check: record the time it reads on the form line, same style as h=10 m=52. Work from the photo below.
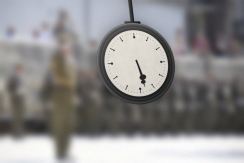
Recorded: h=5 m=28
